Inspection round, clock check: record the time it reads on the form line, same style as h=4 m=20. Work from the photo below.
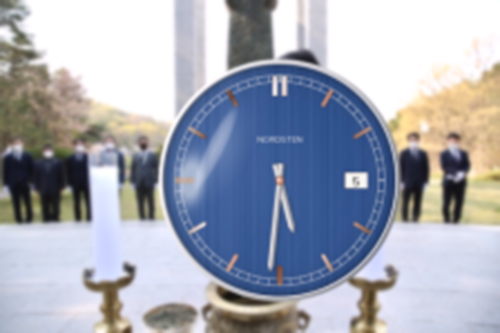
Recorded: h=5 m=31
